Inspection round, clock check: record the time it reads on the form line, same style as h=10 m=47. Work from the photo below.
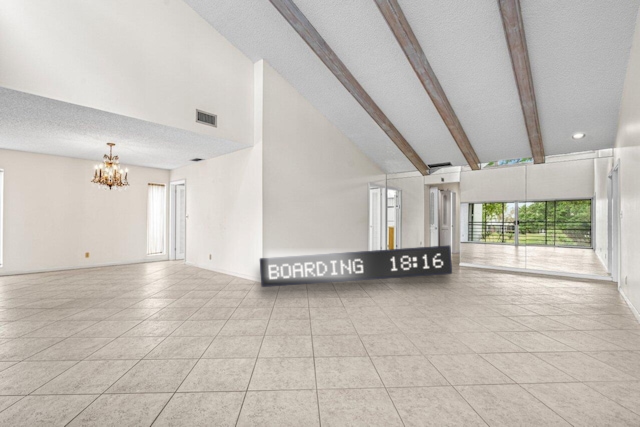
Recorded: h=18 m=16
